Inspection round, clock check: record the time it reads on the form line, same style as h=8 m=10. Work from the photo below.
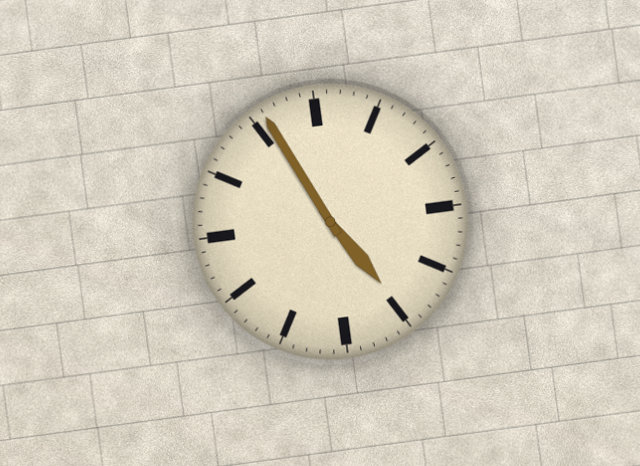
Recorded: h=4 m=56
